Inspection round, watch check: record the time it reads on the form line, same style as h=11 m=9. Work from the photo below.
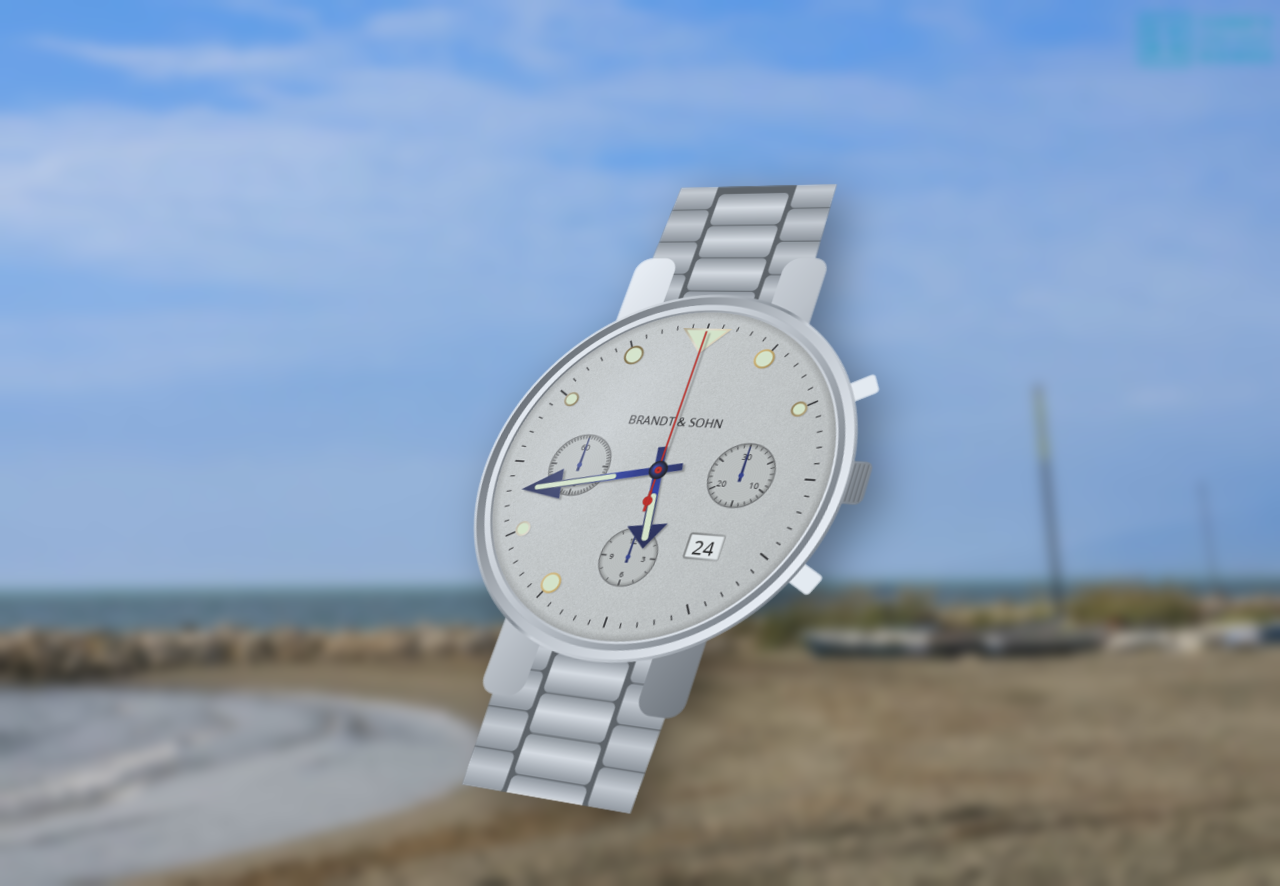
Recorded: h=5 m=43
